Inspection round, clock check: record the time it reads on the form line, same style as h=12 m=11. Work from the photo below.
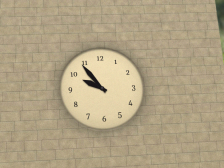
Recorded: h=9 m=54
